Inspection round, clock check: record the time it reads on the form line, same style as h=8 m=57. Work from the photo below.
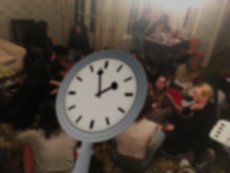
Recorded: h=1 m=58
